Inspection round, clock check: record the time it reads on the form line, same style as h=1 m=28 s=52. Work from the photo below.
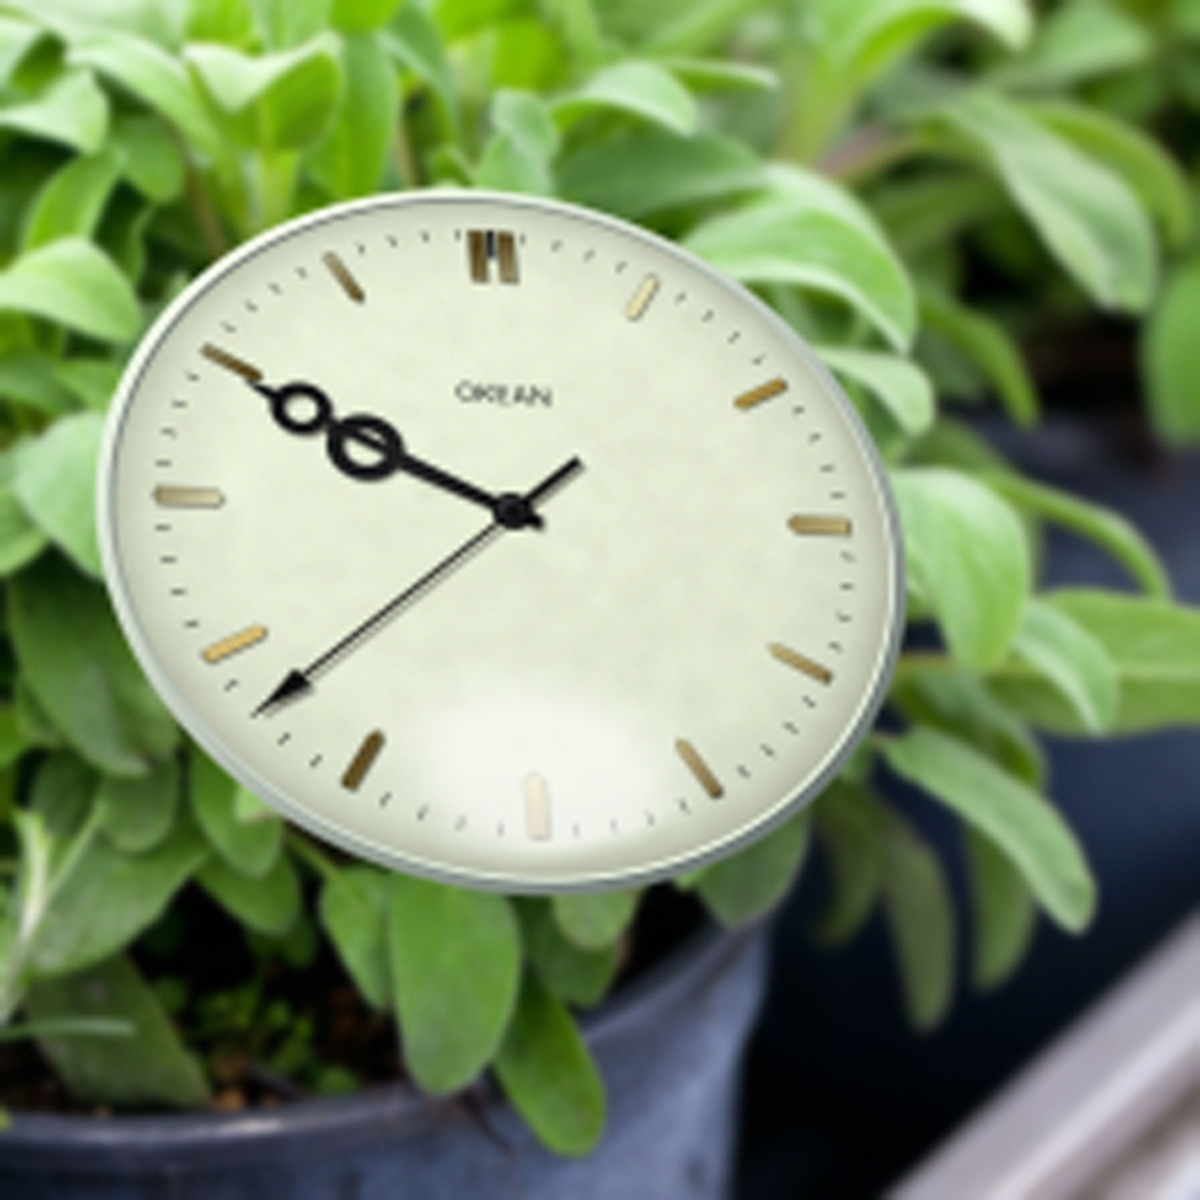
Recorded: h=9 m=49 s=38
